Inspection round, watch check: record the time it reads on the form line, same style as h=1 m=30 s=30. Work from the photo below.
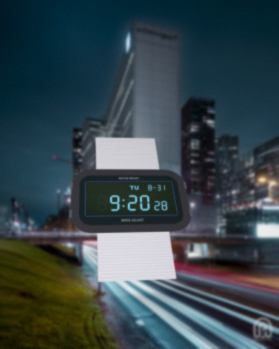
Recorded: h=9 m=20 s=28
